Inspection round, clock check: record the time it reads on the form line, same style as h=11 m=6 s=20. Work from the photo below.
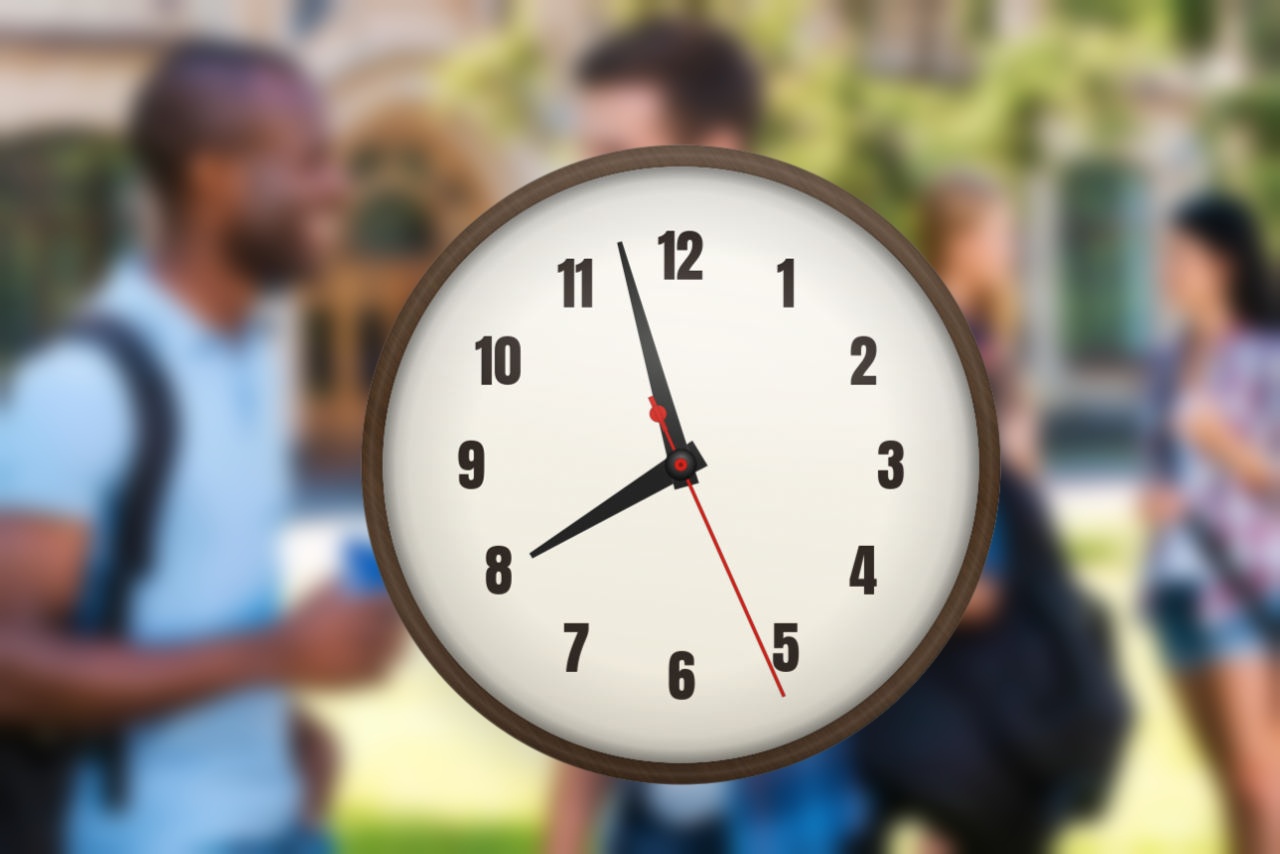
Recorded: h=7 m=57 s=26
